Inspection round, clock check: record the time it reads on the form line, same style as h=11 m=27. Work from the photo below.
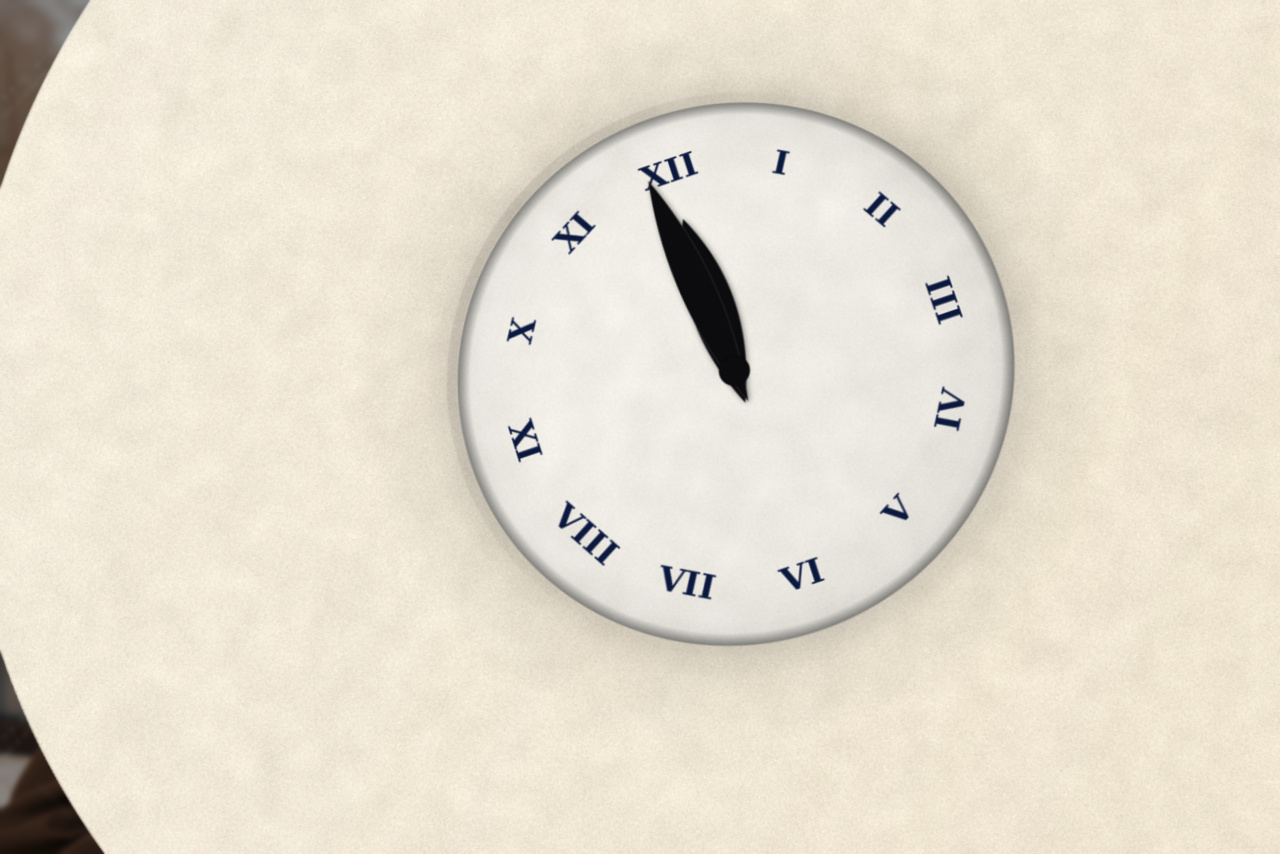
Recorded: h=11 m=59
